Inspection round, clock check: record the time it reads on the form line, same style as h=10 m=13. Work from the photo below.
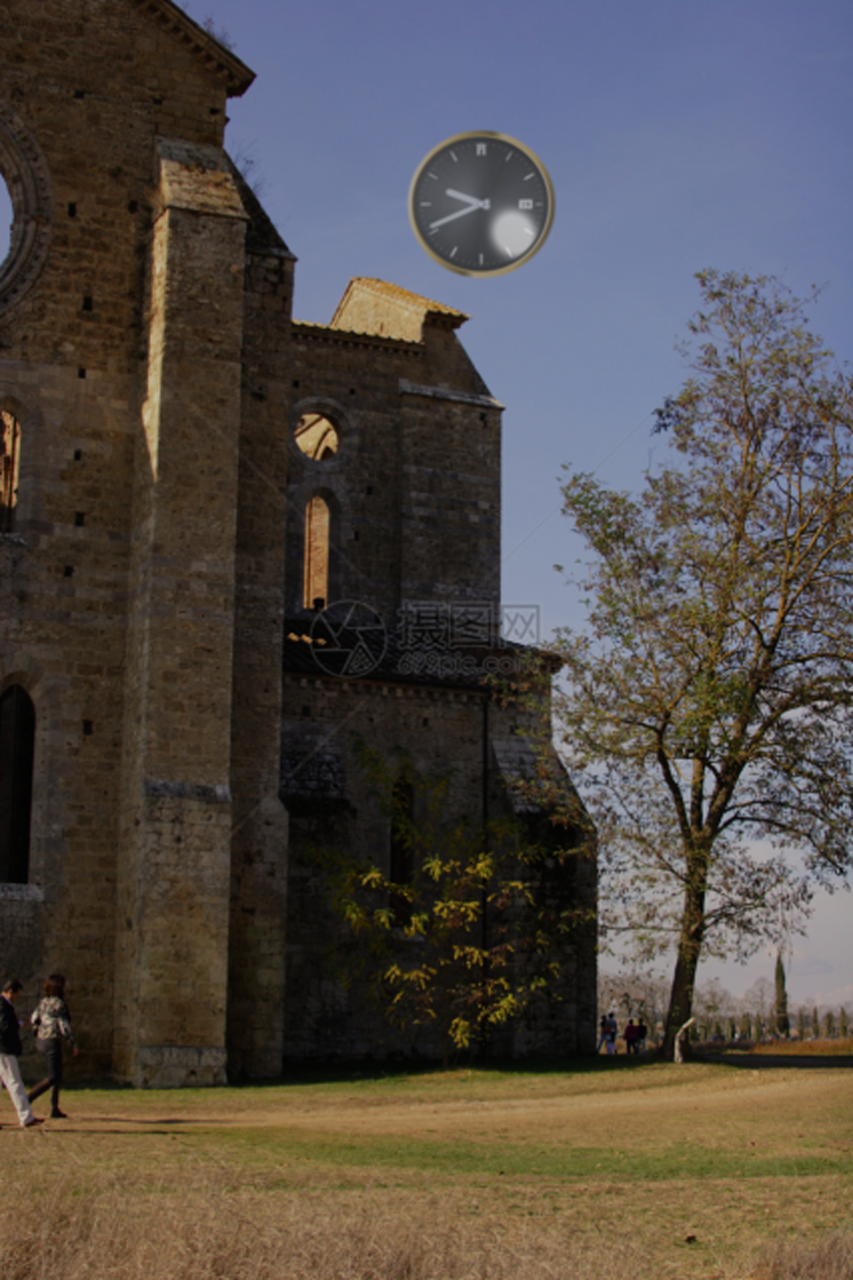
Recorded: h=9 m=41
